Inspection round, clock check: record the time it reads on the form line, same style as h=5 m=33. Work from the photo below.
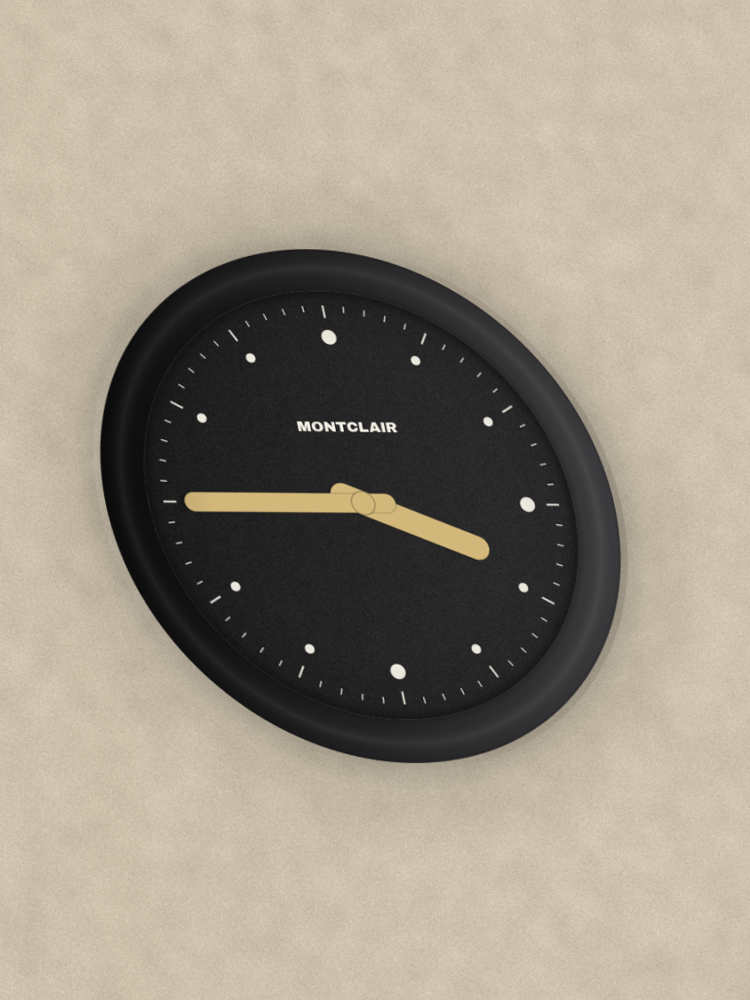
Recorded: h=3 m=45
